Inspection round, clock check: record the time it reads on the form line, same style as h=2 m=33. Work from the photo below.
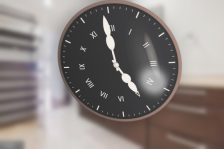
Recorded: h=4 m=59
